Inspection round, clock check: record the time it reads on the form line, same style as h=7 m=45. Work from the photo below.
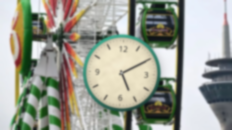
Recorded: h=5 m=10
